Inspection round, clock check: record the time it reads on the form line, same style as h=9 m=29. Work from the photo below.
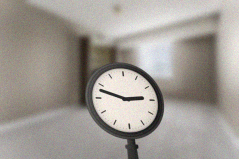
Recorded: h=2 m=48
